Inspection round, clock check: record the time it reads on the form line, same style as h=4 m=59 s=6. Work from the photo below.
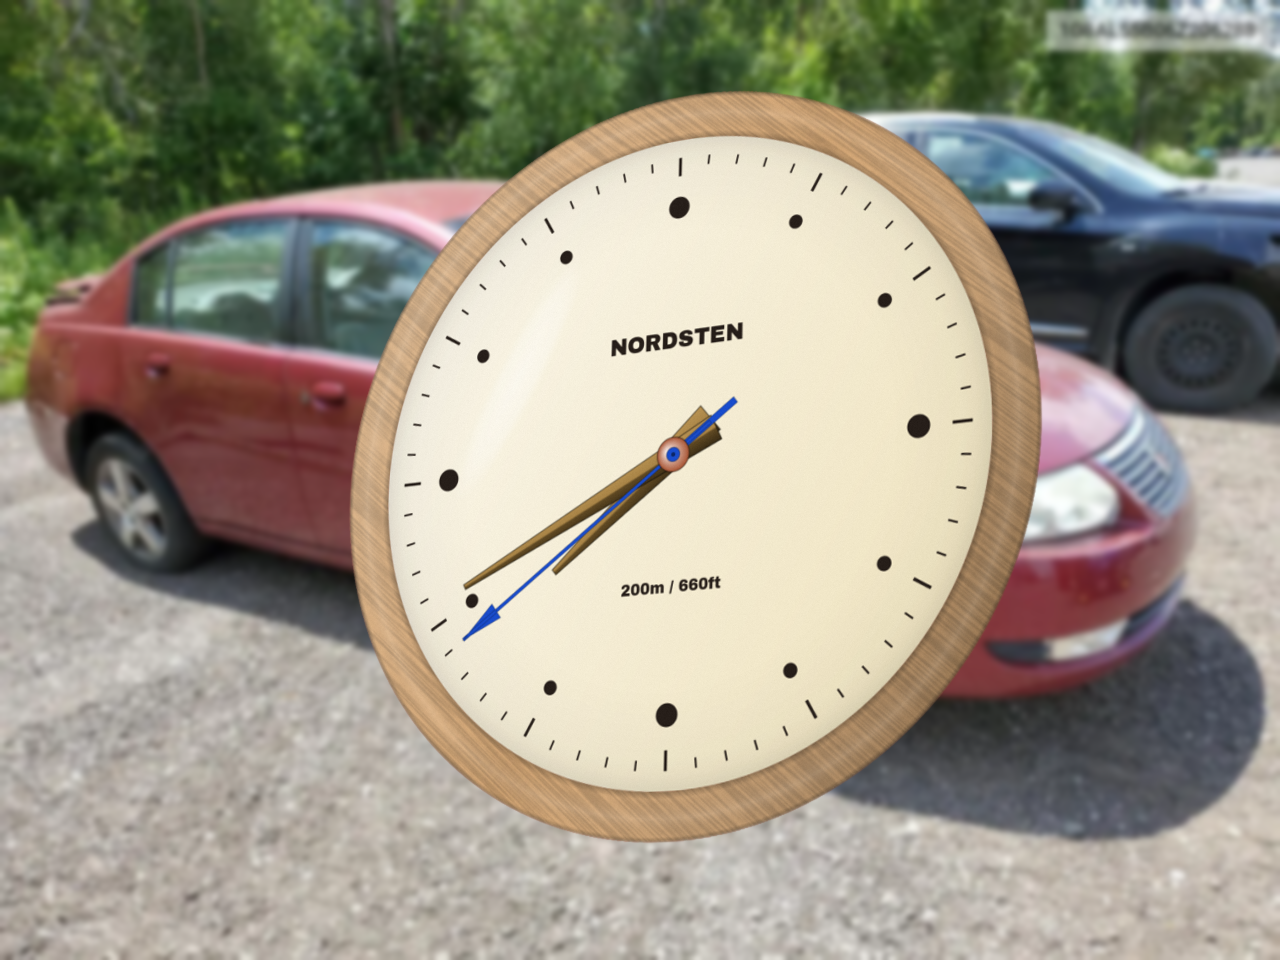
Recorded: h=7 m=40 s=39
